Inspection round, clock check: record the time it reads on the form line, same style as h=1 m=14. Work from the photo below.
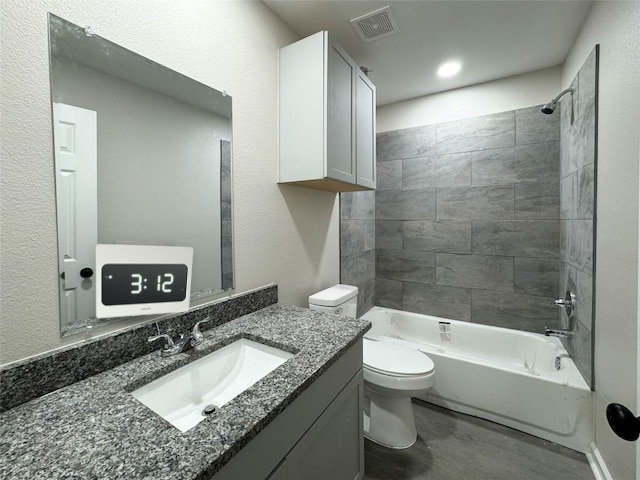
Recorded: h=3 m=12
